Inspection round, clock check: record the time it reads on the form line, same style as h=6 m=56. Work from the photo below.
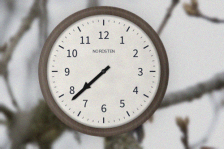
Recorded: h=7 m=38
